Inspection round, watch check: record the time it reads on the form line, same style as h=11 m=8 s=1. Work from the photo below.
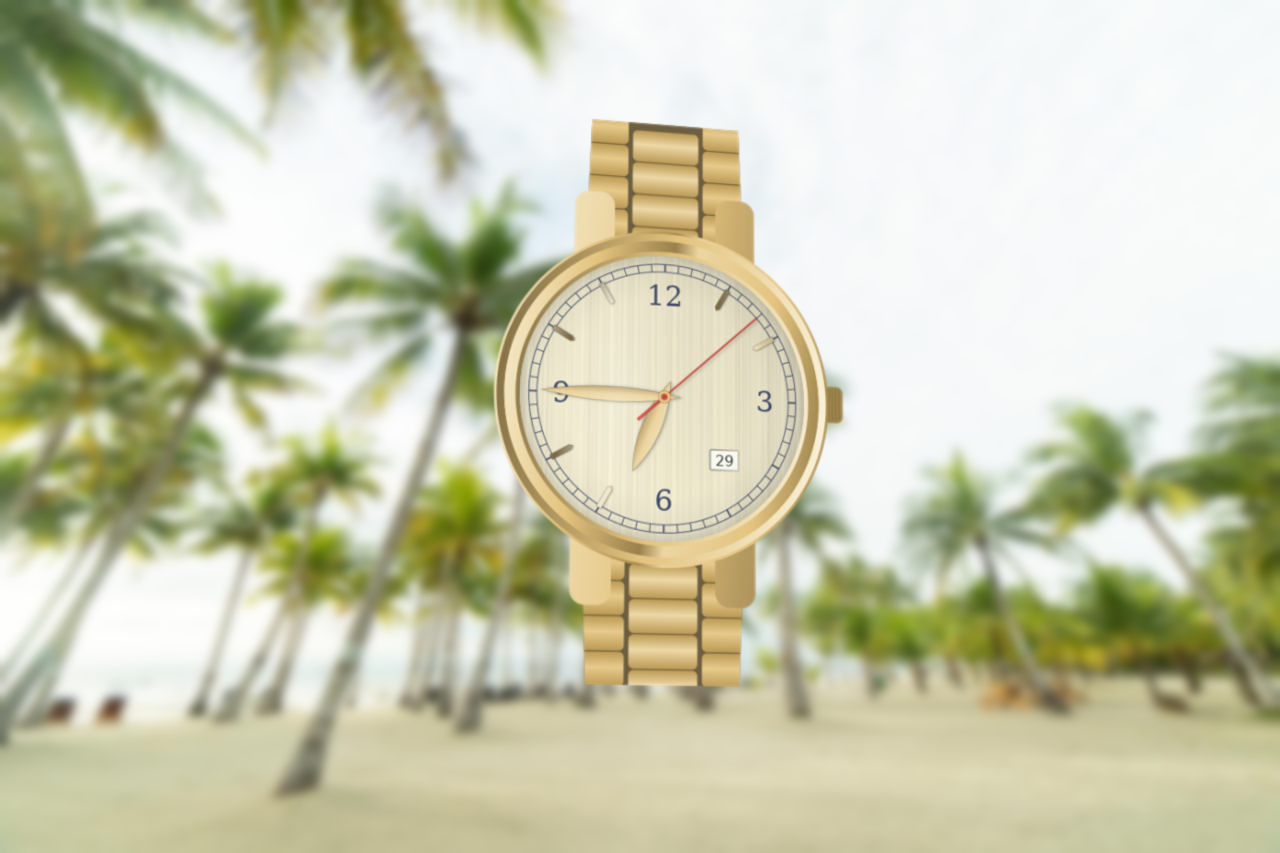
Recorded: h=6 m=45 s=8
